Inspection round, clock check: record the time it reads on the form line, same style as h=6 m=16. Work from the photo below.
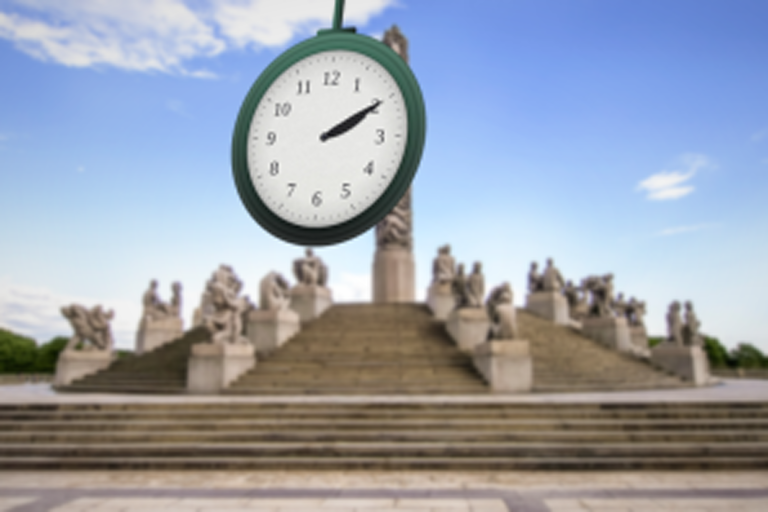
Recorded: h=2 m=10
